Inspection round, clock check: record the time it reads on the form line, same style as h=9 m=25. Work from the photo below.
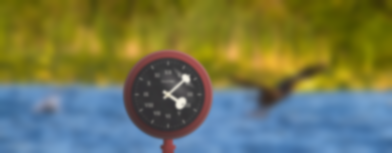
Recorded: h=4 m=8
